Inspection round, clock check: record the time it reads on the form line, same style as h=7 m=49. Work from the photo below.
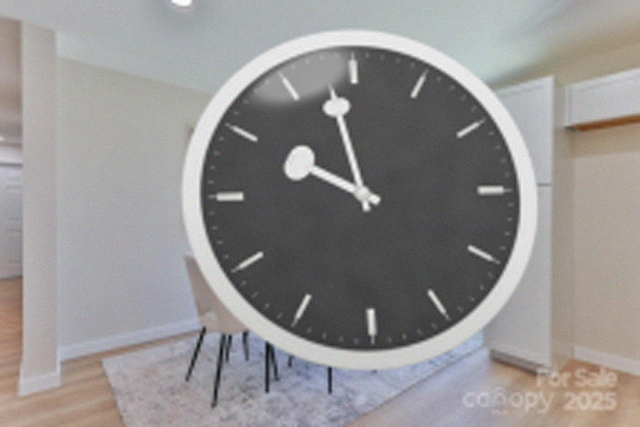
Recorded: h=9 m=58
